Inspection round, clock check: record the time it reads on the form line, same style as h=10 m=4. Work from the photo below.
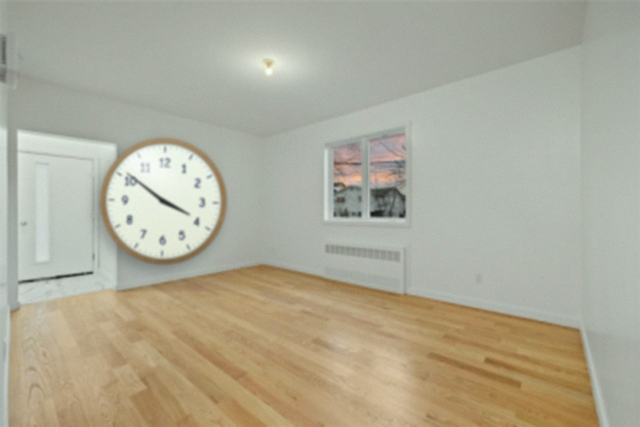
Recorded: h=3 m=51
